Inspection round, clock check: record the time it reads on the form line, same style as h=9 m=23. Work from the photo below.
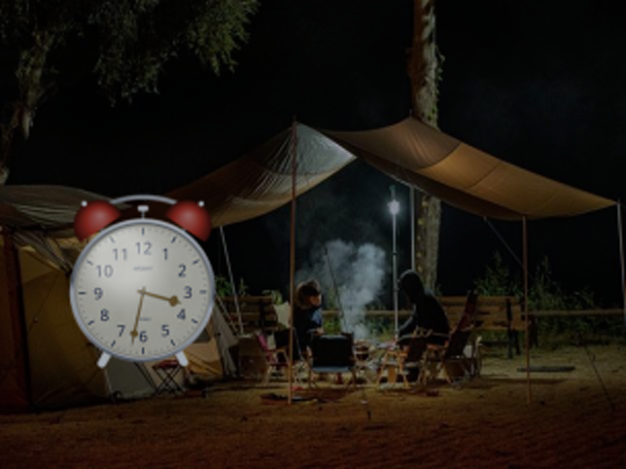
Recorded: h=3 m=32
